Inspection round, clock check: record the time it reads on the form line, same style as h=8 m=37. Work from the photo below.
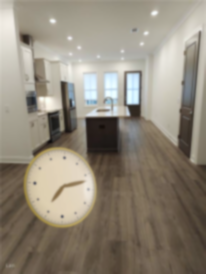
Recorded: h=7 m=12
